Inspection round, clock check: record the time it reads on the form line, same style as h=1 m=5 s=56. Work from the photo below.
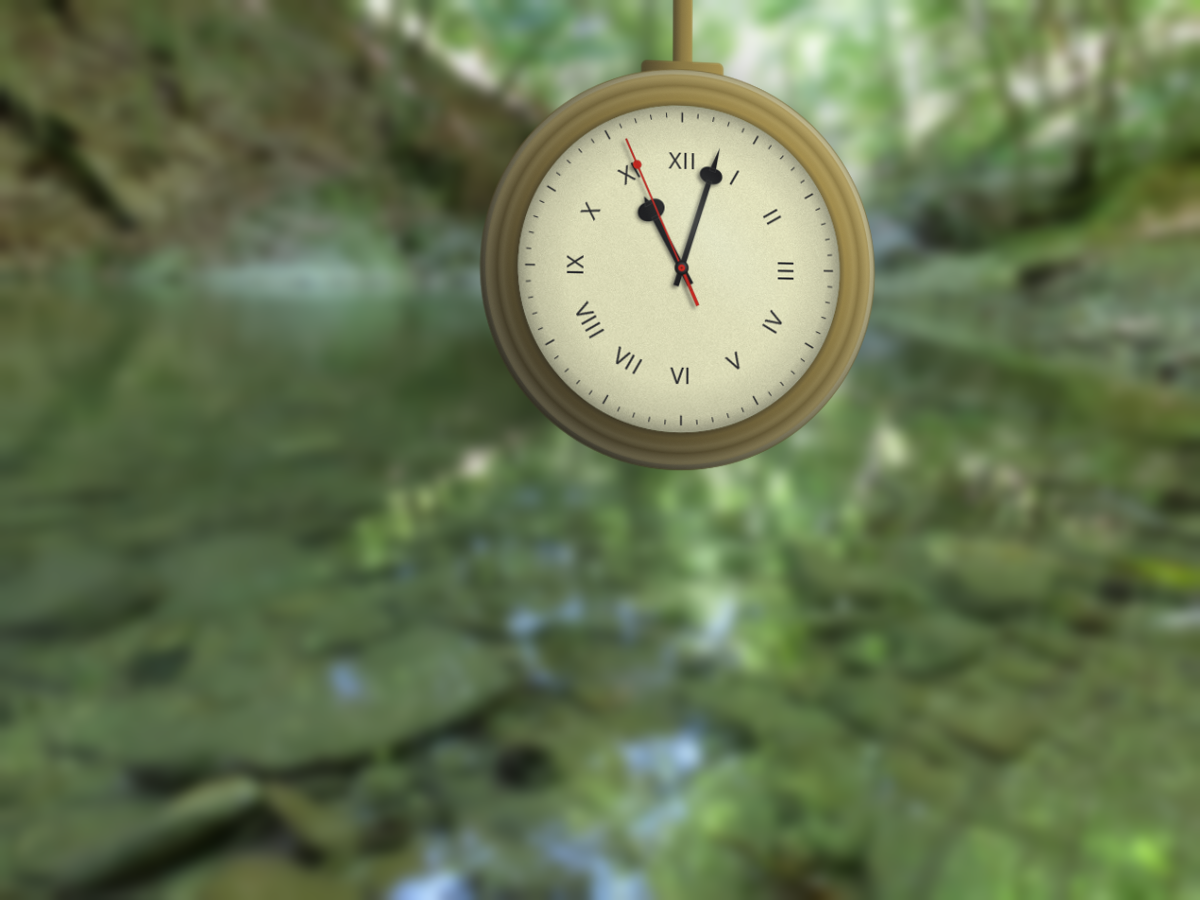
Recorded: h=11 m=2 s=56
